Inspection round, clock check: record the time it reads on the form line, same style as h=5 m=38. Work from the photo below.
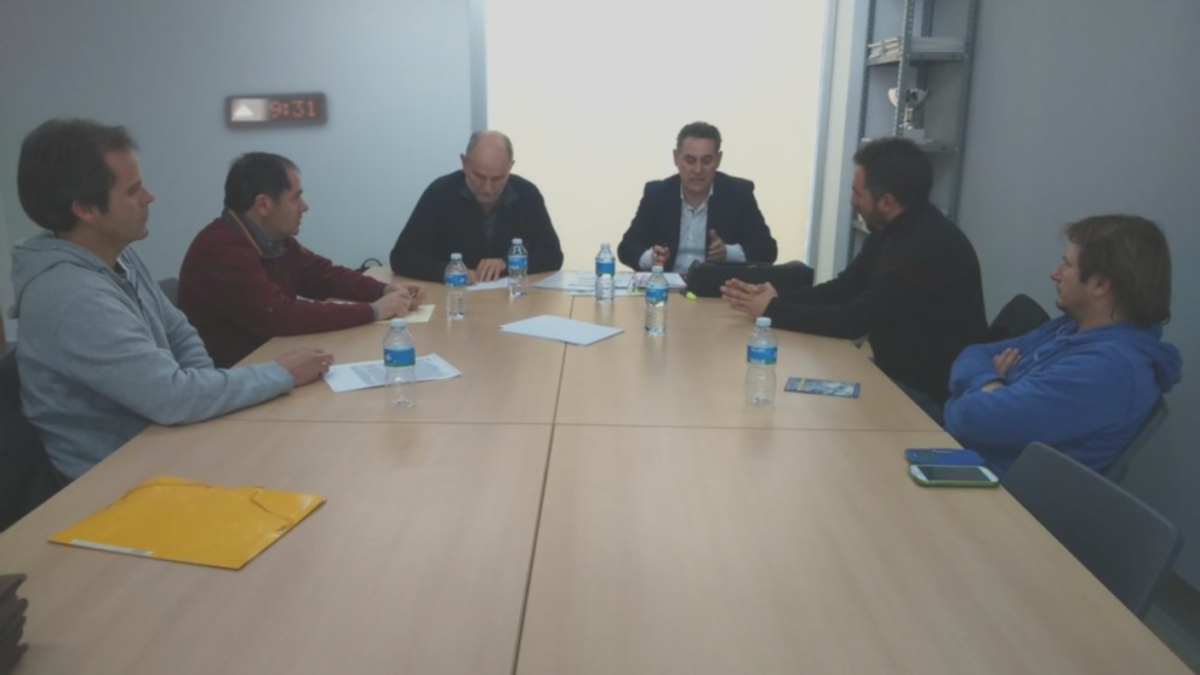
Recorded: h=9 m=31
